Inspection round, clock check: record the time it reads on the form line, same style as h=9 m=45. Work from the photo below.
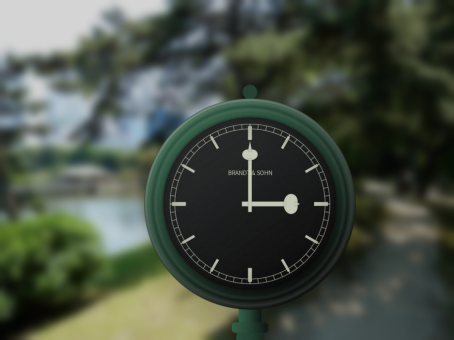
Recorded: h=3 m=0
